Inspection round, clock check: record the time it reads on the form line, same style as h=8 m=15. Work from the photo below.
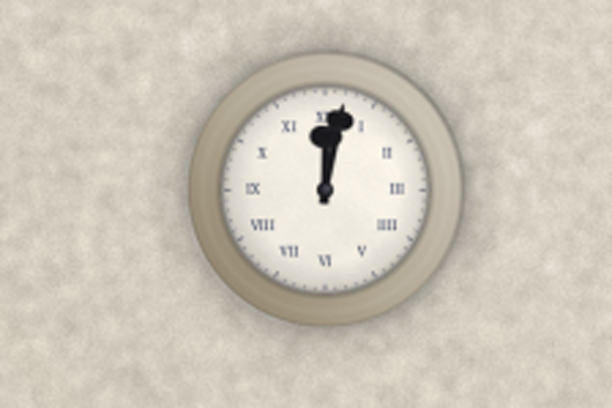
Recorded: h=12 m=2
